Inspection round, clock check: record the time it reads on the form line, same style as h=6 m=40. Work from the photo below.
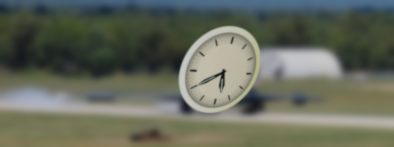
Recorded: h=5 m=40
